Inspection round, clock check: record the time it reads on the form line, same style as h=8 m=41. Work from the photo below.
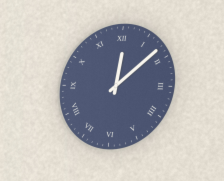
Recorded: h=12 m=8
